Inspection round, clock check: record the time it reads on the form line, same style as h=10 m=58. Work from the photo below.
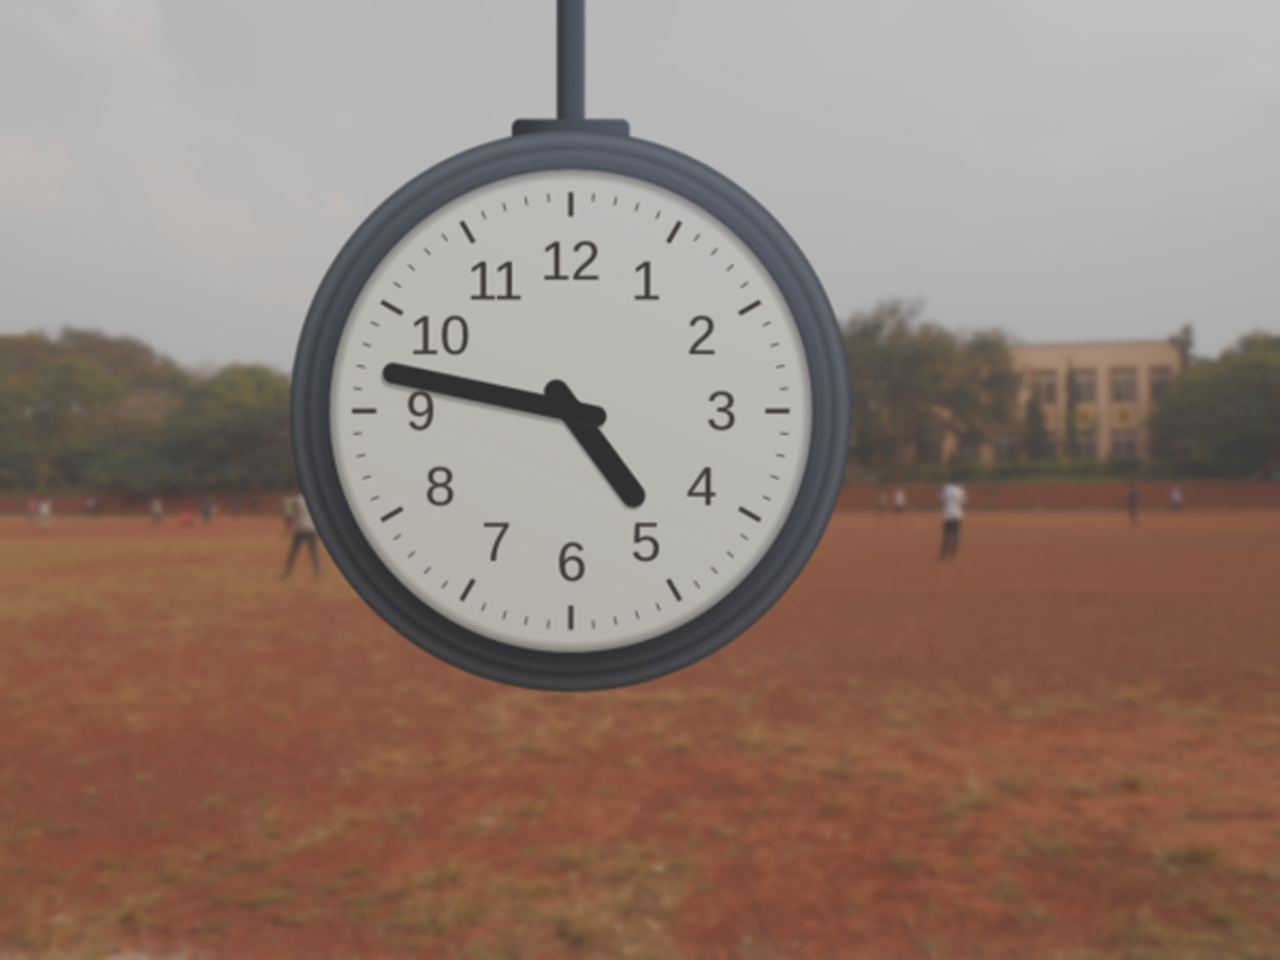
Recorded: h=4 m=47
